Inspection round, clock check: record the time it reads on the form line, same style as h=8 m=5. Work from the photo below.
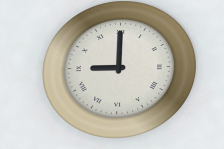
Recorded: h=9 m=0
